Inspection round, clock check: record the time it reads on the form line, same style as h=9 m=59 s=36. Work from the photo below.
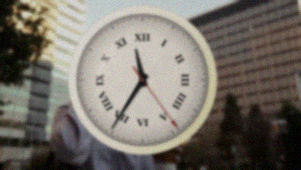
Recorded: h=11 m=35 s=24
